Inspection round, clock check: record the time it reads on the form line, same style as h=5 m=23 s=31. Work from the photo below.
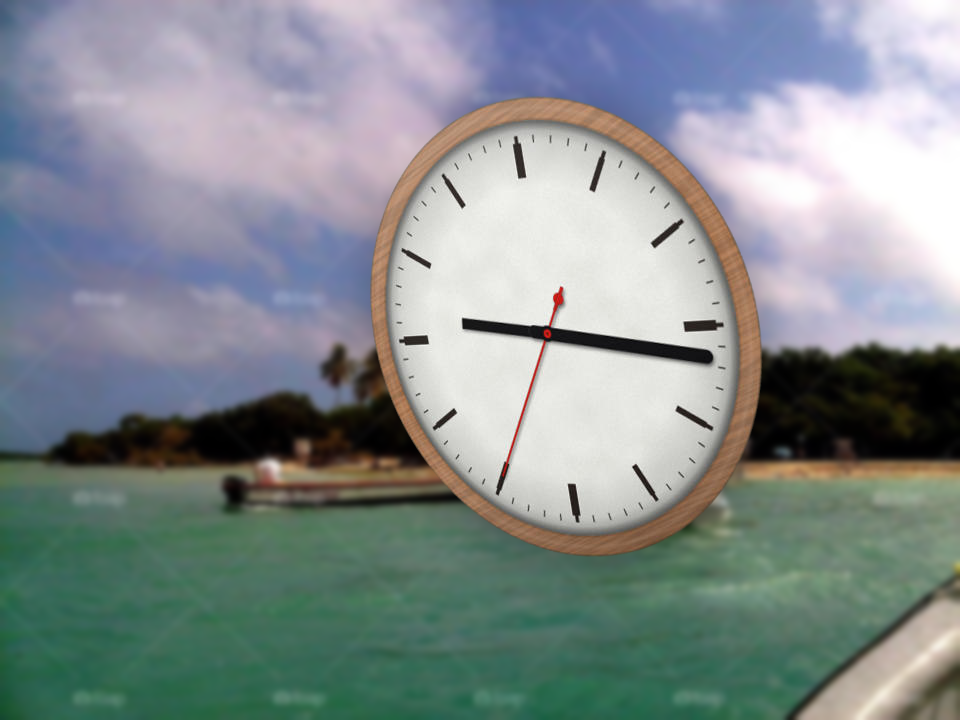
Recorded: h=9 m=16 s=35
